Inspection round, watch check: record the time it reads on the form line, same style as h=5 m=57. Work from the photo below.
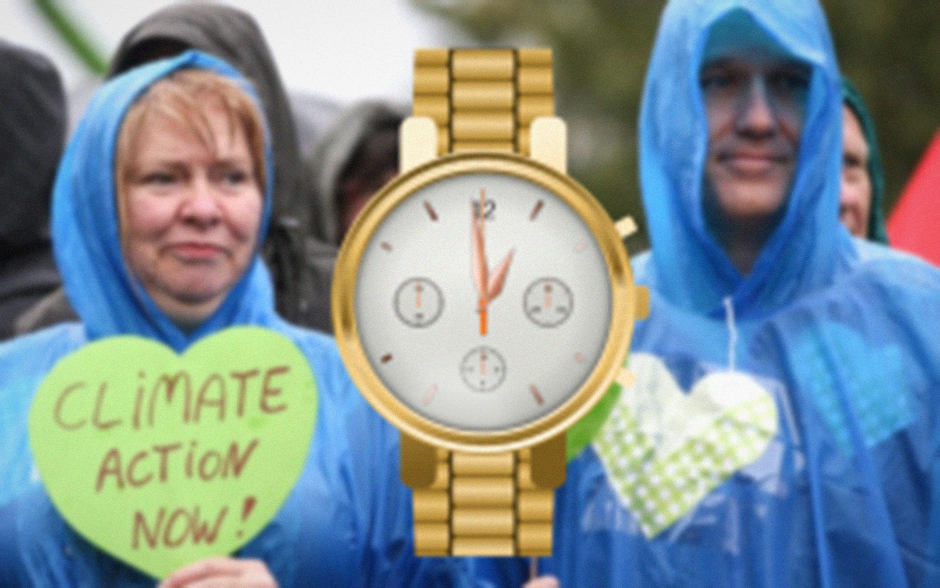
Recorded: h=12 m=59
